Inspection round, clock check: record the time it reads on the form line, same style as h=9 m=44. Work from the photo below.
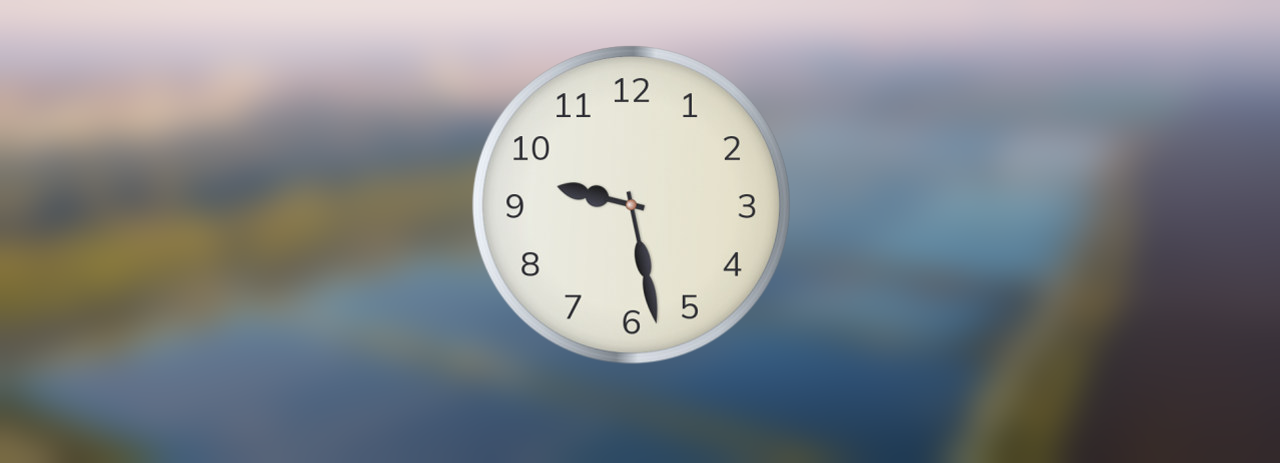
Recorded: h=9 m=28
